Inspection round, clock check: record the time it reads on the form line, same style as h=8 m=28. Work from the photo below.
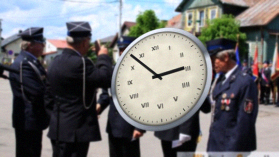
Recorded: h=2 m=53
